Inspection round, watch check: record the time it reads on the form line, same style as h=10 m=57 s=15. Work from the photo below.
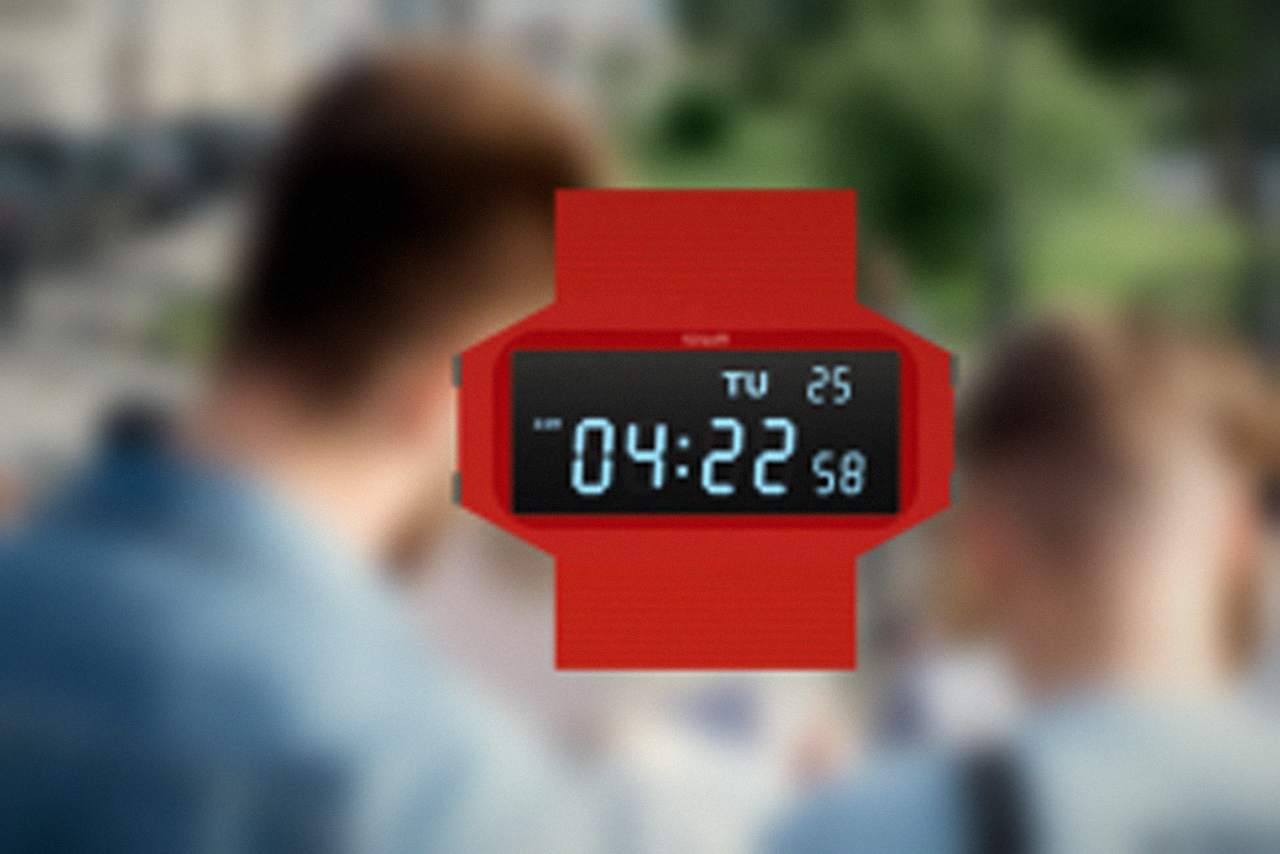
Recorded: h=4 m=22 s=58
